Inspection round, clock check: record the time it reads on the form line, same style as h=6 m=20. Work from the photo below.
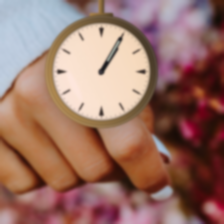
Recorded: h=1 m=5
